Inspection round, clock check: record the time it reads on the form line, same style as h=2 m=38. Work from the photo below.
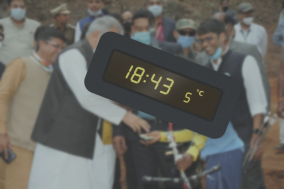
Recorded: h=18 m=43
